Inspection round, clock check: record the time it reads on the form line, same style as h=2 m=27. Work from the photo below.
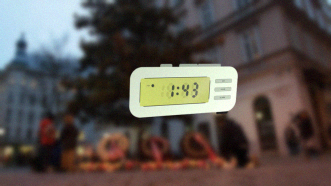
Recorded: h=1 m=43
